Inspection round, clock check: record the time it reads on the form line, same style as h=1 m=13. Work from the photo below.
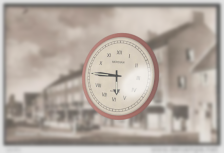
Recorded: h=5 m=45
